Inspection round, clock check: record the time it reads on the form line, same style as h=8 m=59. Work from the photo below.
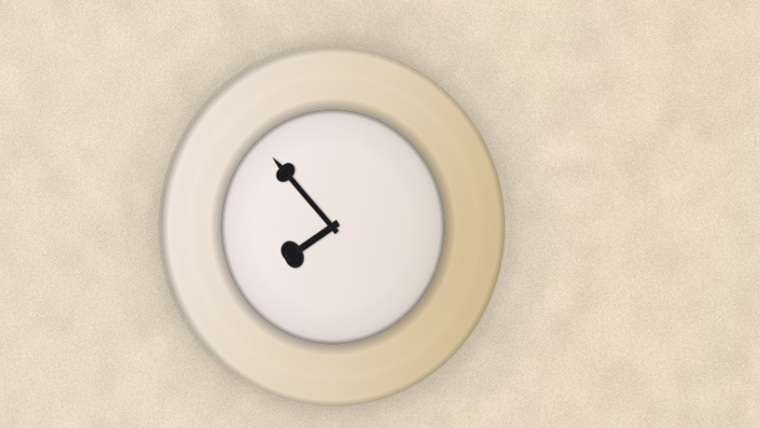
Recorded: h=7 m=53
